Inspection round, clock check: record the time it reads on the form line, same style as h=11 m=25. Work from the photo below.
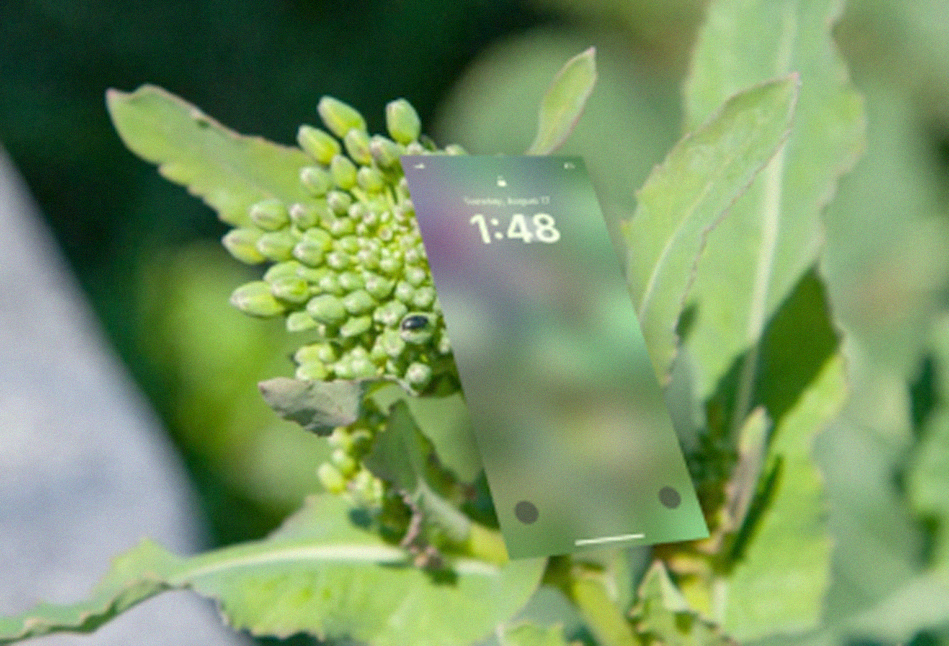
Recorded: h=1 m=48
